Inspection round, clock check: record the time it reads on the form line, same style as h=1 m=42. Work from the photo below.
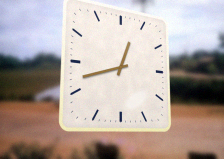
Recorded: h=12 m=42
